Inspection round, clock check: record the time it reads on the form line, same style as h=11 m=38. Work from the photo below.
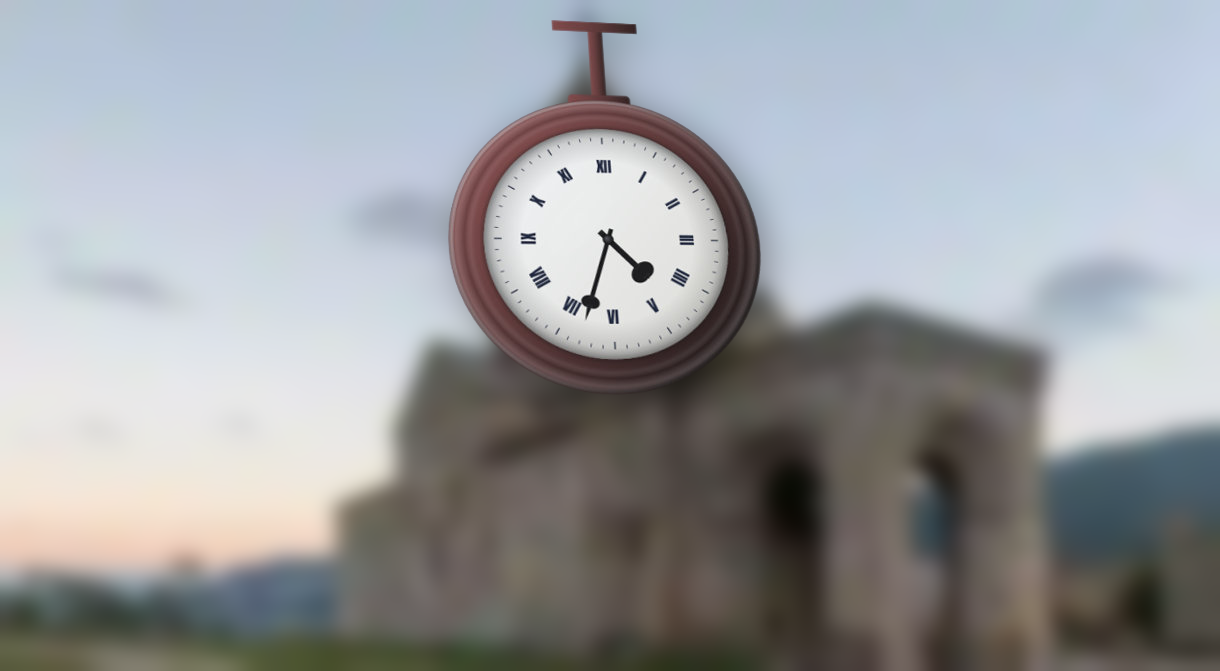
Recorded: h=4 m=33
